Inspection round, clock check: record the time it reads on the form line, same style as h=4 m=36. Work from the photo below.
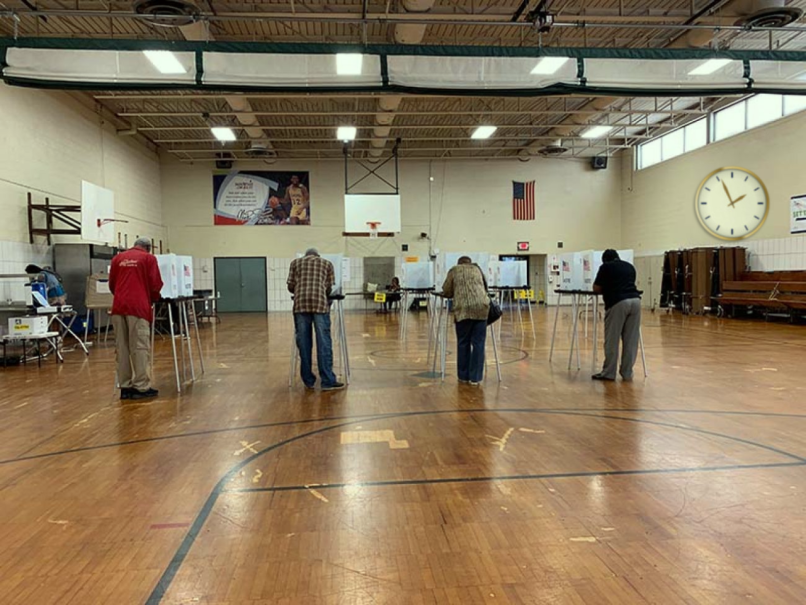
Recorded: h=1 m=56
